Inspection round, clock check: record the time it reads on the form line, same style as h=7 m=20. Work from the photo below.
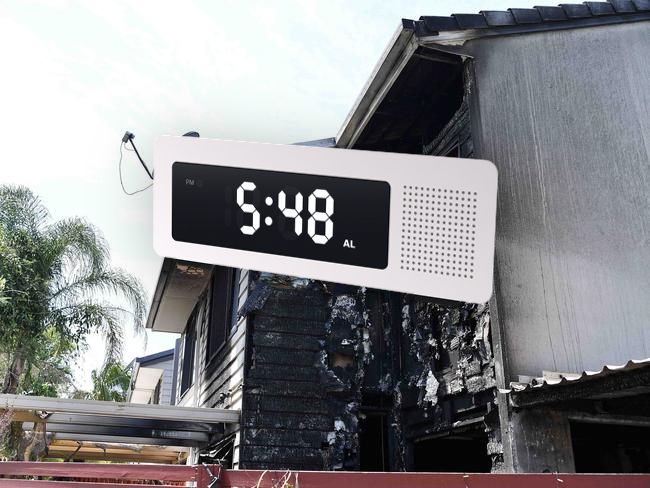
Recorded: h=5 m=48
